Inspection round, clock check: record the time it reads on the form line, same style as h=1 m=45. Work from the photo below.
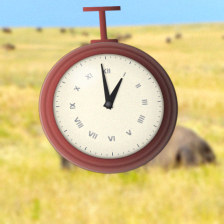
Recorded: h=12 m=59
